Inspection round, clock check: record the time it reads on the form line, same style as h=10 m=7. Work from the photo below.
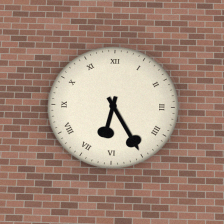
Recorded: h=6 m=25
